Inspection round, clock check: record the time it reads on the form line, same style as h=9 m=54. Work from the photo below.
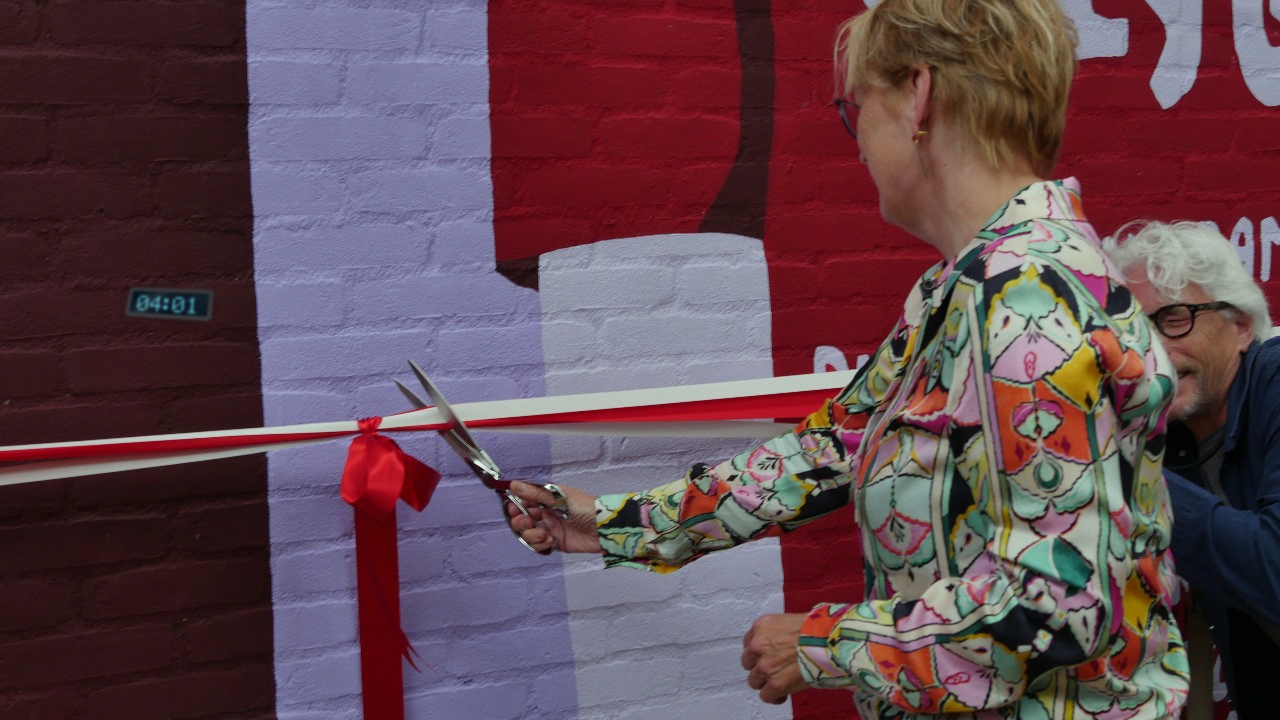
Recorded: h=4 m=1
